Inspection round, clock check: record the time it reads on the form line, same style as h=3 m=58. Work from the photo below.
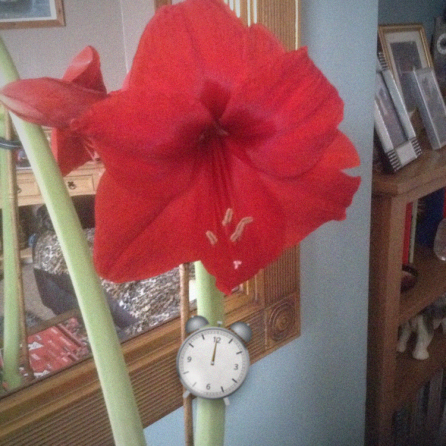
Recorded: h=12 m=0
